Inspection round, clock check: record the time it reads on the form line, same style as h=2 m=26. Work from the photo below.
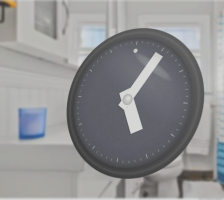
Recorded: h=5 m=5
